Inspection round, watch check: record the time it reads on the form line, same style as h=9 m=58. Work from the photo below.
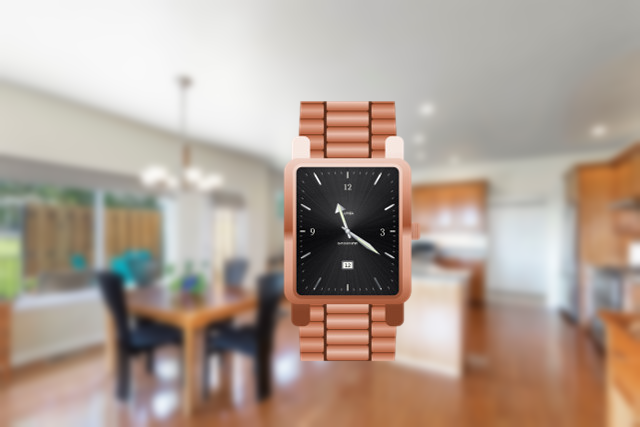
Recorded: h=11 m=21
